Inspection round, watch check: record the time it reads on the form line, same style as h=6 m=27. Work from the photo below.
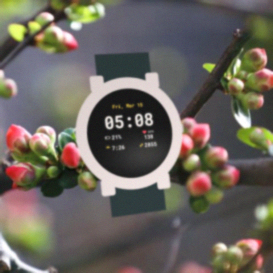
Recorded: h=5 m=8
